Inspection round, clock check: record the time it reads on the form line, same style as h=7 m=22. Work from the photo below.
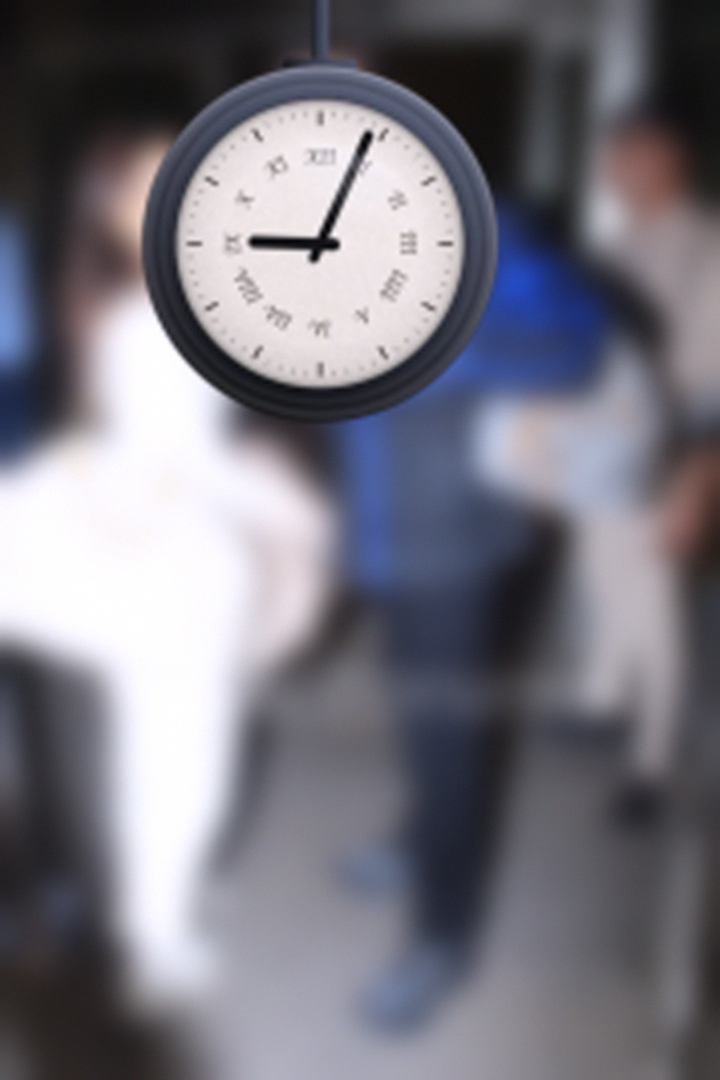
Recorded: h=9 m=4
